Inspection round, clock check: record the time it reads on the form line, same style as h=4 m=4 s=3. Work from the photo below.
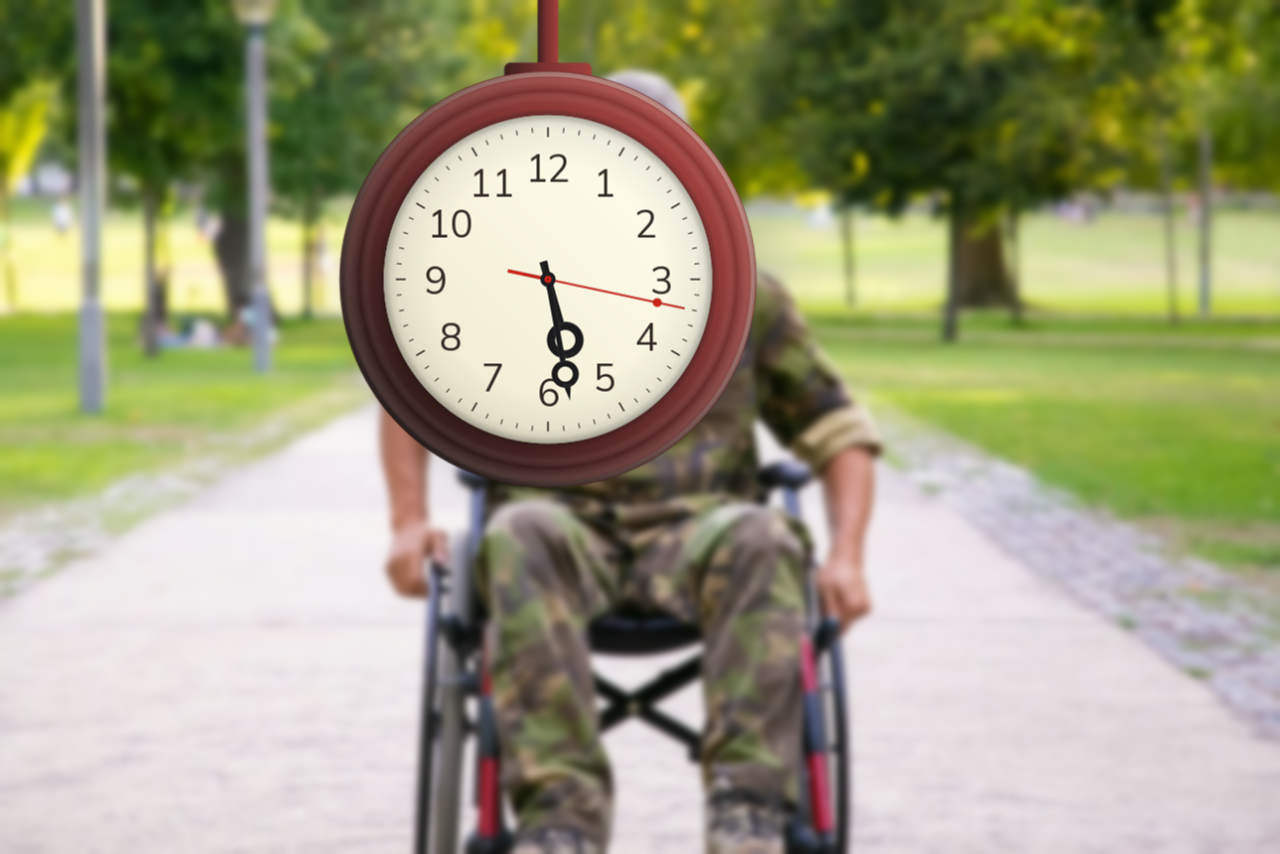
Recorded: h=5 m=28 s=17
